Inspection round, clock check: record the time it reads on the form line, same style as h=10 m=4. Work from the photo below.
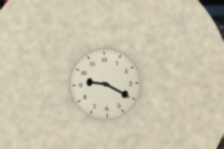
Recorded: h=9 m=20
